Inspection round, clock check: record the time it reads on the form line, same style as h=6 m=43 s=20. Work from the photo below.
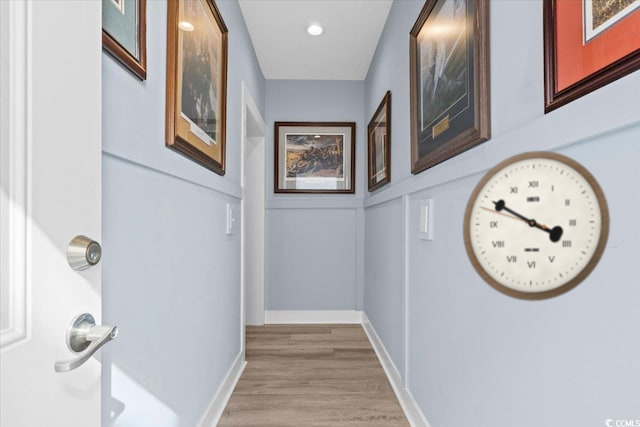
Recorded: h=3 m=49 s=48
